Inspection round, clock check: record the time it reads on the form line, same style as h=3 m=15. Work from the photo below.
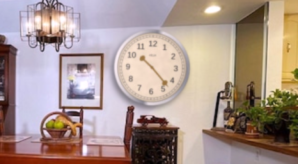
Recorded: h=10 m=23
